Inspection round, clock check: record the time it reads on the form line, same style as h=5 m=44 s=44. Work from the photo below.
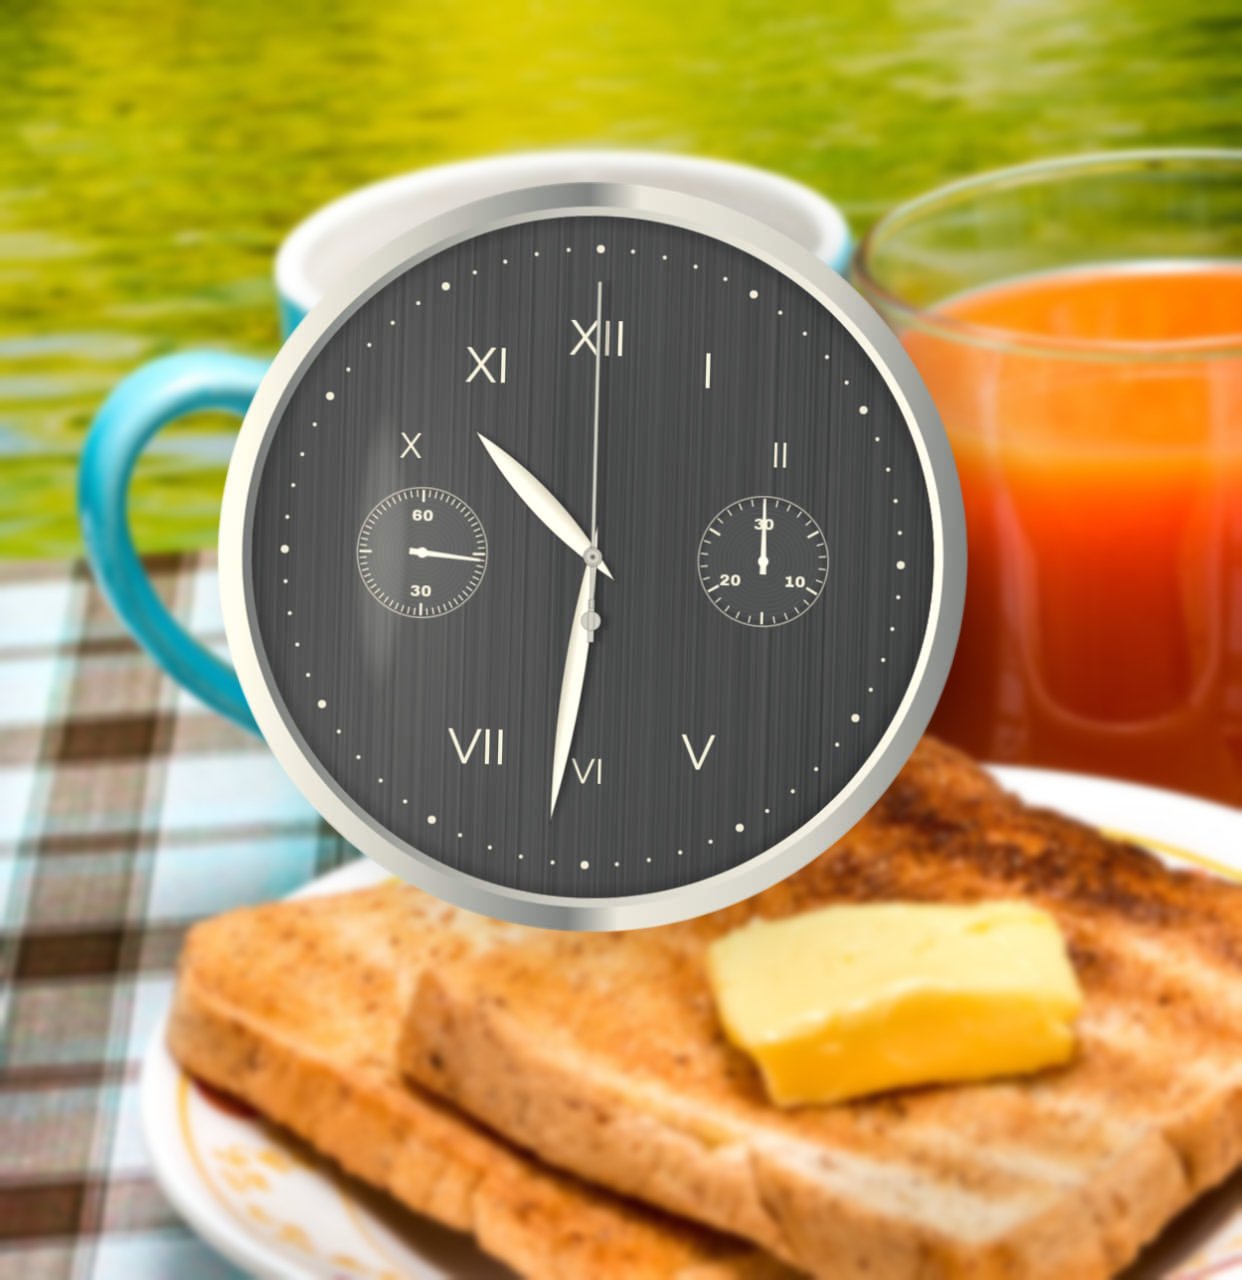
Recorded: h=10 m=31 s=16
